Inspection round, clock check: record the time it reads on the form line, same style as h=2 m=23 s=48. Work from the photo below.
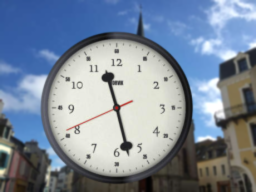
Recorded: h=11 m=27 s=41
